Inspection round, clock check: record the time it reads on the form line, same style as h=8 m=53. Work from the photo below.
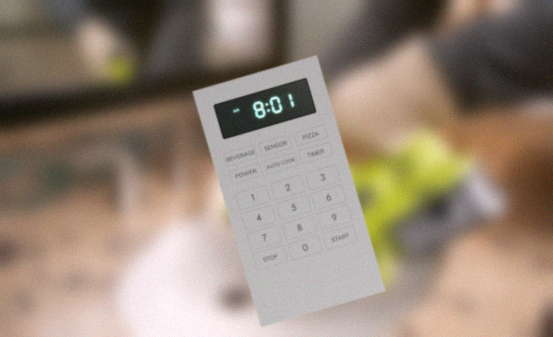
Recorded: h=8 m=1
